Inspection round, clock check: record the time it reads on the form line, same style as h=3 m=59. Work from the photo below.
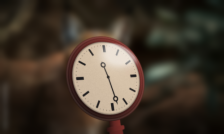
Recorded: h=11 m=28
